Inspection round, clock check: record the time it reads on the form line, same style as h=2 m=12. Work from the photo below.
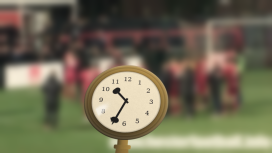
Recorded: h=10 m=34
